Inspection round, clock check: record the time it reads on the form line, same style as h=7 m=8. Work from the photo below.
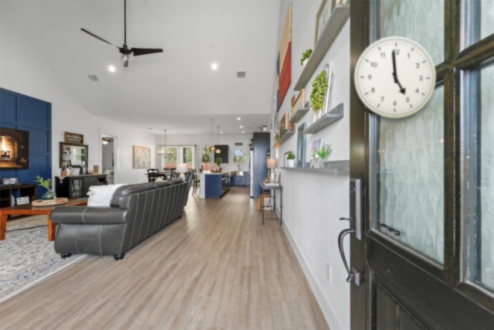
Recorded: h=4 m=59
